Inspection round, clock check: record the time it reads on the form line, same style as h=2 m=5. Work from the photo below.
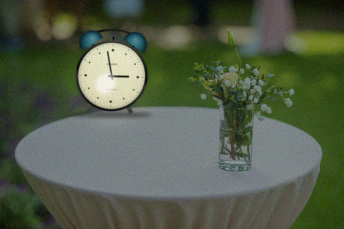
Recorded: h=2 m=58
